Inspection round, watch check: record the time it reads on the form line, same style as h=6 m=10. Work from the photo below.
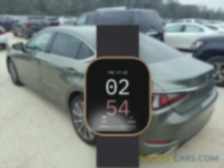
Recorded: h=2 m=54
